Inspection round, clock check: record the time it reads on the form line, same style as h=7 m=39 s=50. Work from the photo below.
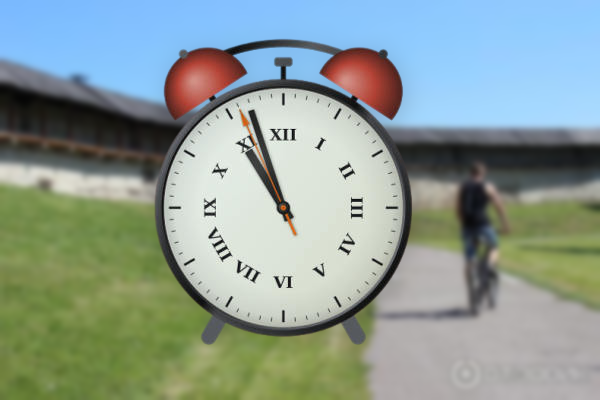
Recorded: h=10 m=56 s=56
